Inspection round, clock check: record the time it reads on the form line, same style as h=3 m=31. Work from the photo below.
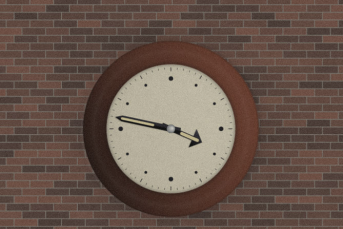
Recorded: h=3 m=47
